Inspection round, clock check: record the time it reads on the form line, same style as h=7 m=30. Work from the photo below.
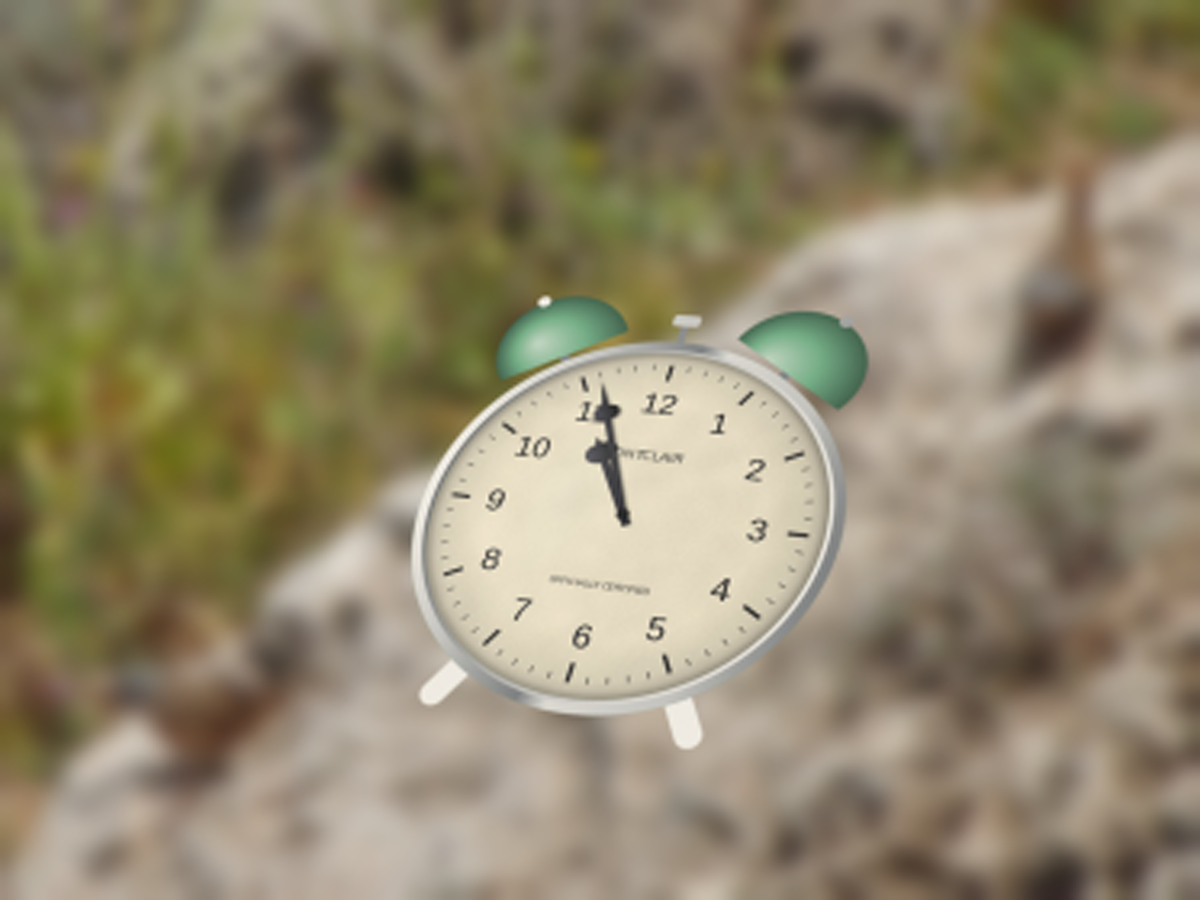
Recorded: h=10 m=56
